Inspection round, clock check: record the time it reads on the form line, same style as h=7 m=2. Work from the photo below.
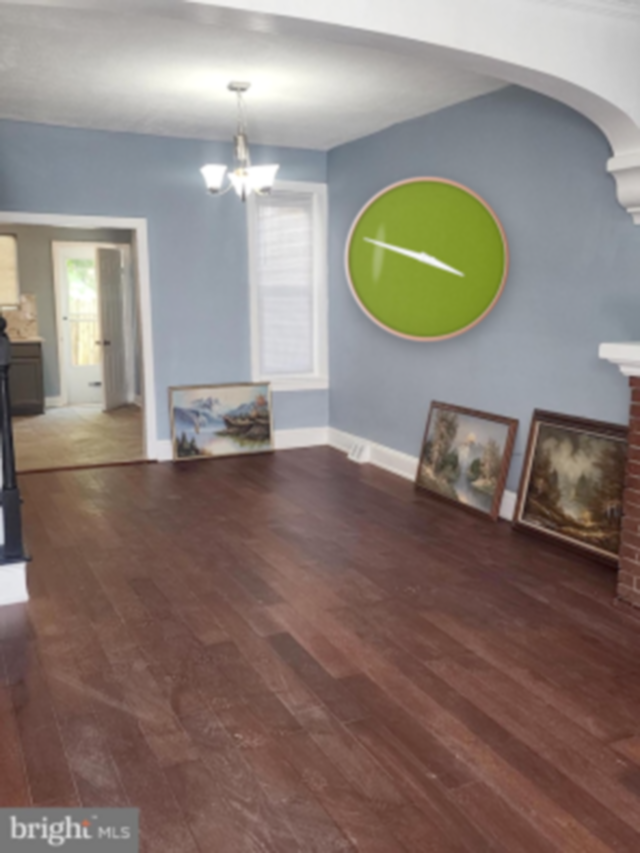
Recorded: h=3 m=48
